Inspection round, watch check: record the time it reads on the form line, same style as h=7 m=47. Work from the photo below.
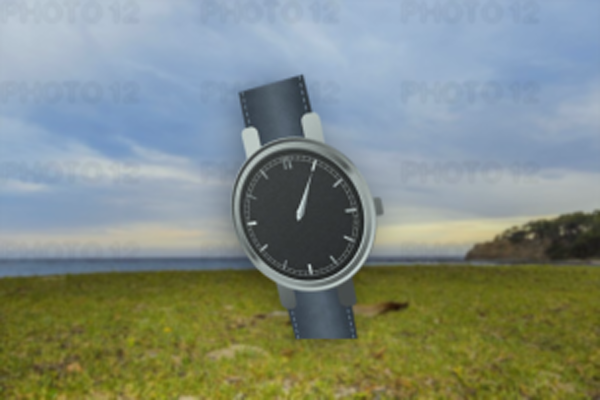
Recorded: h=1 m=5
